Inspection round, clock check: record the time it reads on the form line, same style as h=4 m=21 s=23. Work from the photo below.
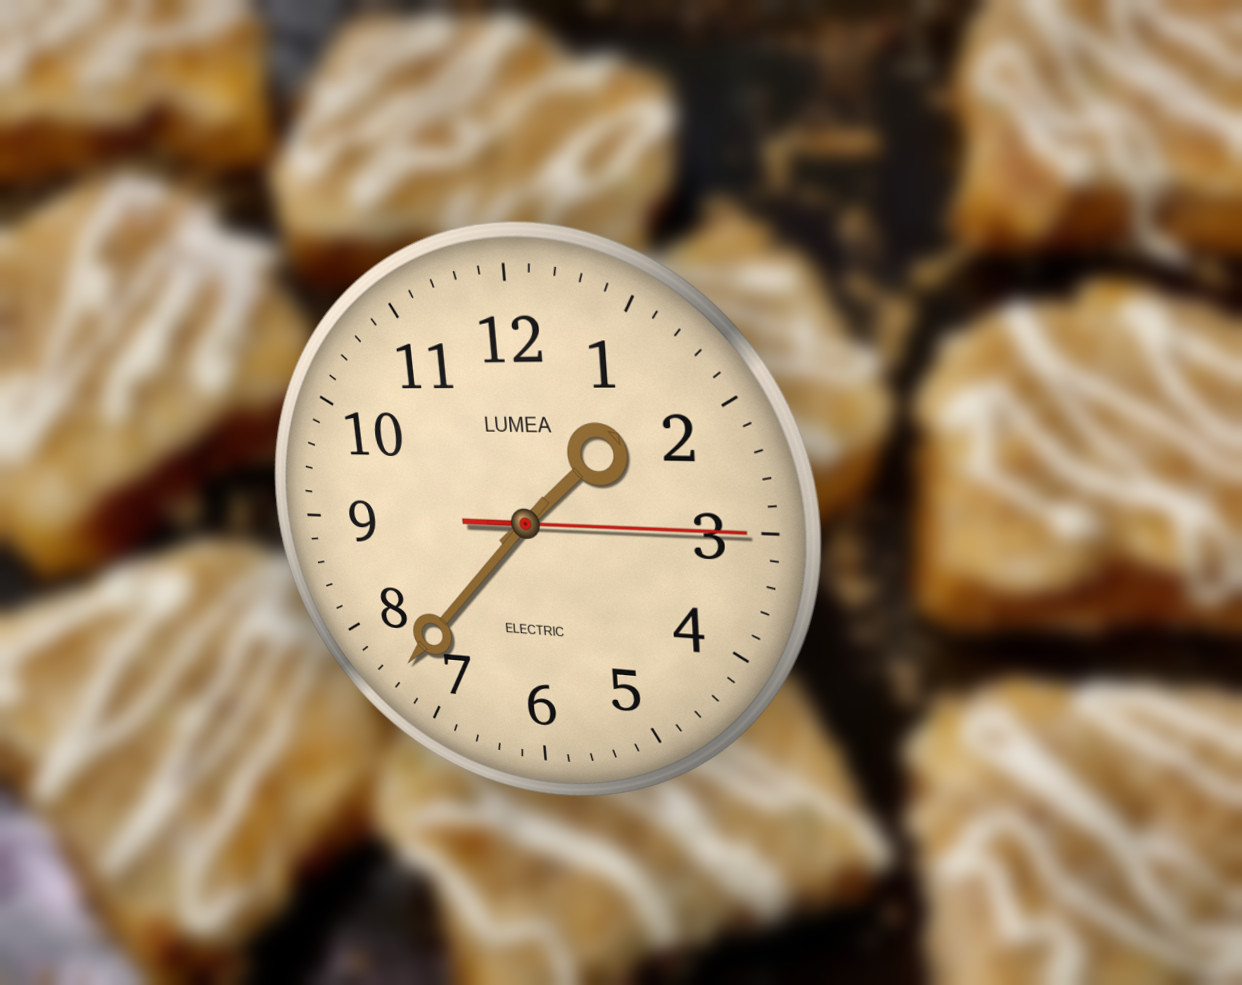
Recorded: h=1 m=37 s=15
